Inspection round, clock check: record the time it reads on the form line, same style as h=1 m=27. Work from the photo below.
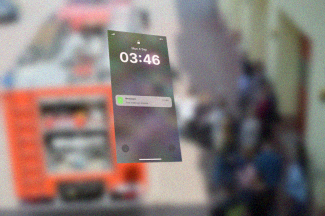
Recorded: h=3 m=46
